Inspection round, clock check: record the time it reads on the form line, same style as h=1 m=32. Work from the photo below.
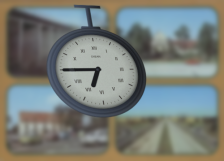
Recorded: h=6 m=45
